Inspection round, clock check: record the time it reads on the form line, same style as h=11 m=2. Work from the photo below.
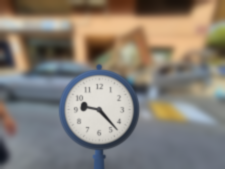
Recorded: h=9 m=23
